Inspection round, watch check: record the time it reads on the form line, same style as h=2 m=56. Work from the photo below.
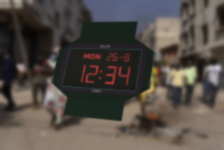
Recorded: h=12 m=34
